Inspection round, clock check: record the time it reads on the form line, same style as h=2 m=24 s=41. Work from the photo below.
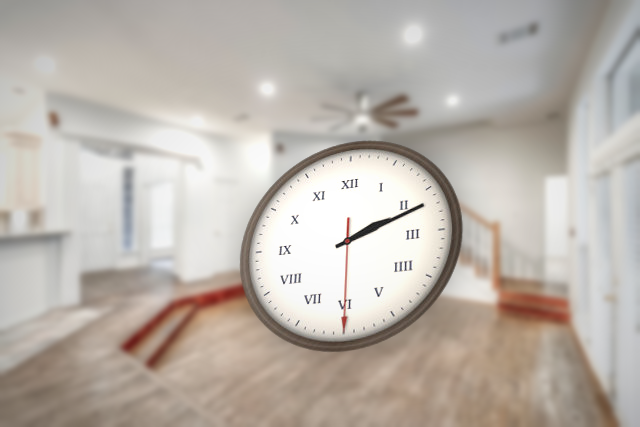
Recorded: h=2 m=11 s=30
